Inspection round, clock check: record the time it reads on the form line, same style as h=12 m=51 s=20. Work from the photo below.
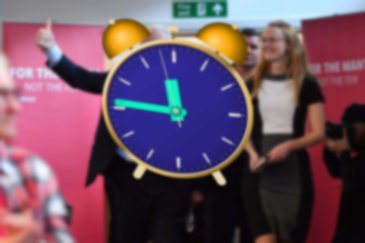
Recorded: h=11 m=45 s=58
